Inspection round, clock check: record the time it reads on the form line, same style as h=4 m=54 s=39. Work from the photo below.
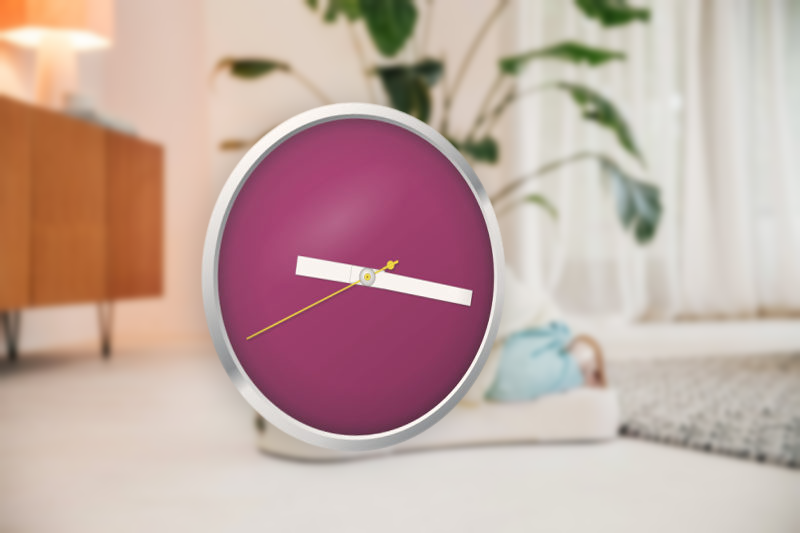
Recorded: h=9 m=16 s=41
